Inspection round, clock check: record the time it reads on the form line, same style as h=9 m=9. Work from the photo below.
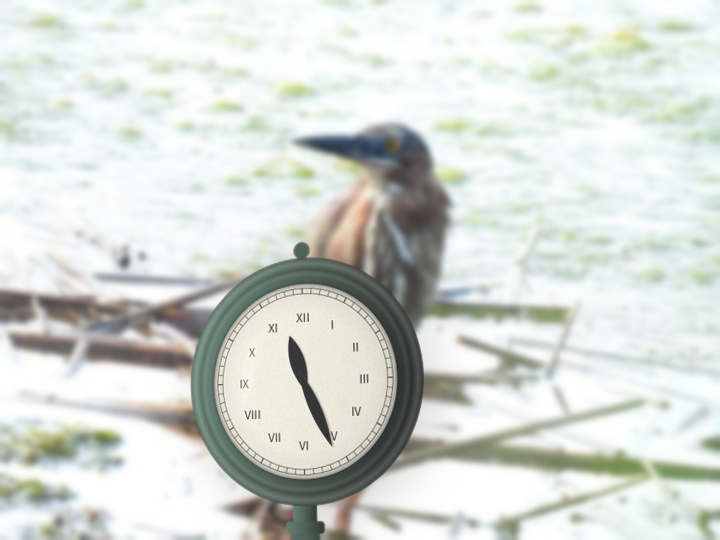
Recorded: h=11 m=26
